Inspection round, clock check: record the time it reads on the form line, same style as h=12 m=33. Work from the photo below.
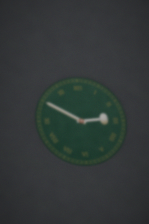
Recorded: h=2 m=50
